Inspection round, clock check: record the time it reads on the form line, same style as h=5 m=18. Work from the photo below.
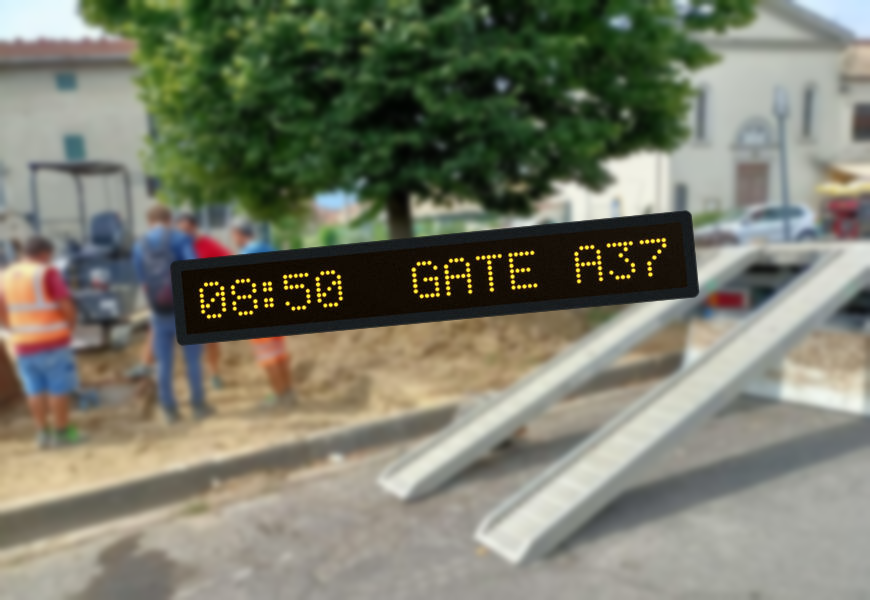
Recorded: h=8 m=50
